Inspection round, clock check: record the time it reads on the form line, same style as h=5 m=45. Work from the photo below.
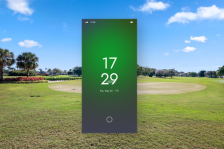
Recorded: h=17 m=29
